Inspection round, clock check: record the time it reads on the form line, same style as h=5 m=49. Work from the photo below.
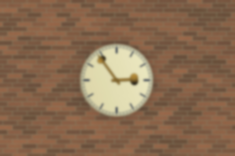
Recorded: h=2 m=54
